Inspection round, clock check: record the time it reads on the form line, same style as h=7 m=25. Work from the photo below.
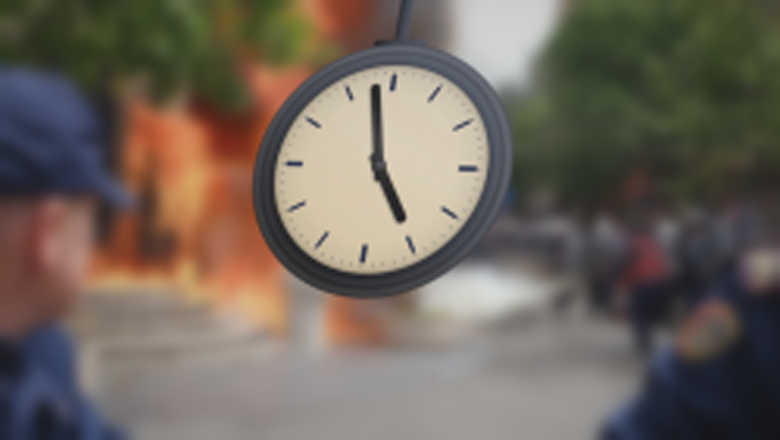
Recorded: h=4 m=58
